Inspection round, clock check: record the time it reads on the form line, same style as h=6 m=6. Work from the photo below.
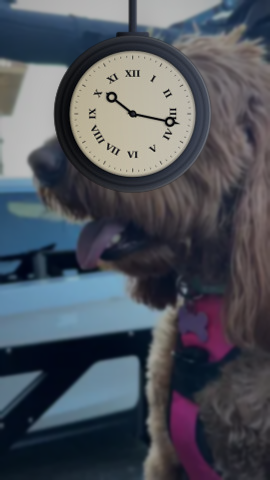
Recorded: h=10 m=17
